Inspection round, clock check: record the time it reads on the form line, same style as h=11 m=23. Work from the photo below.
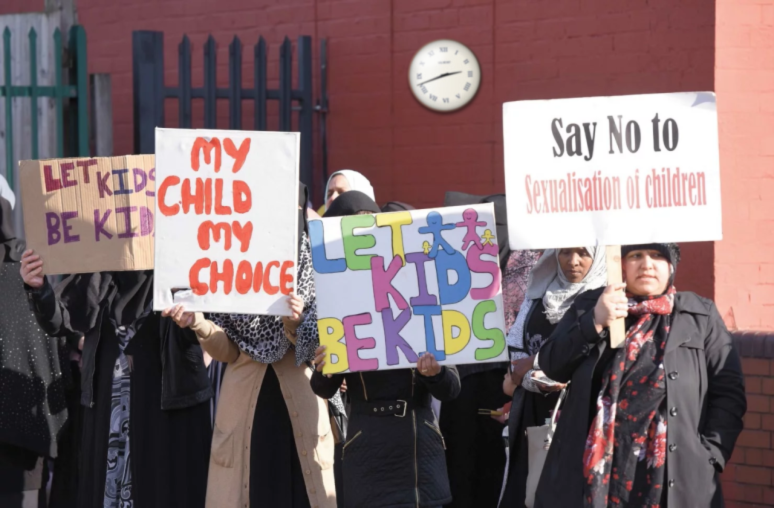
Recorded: h=2 m=42
